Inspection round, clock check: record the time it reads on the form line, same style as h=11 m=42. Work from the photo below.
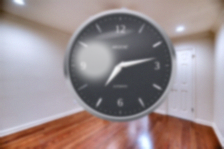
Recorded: h=7 m=13
